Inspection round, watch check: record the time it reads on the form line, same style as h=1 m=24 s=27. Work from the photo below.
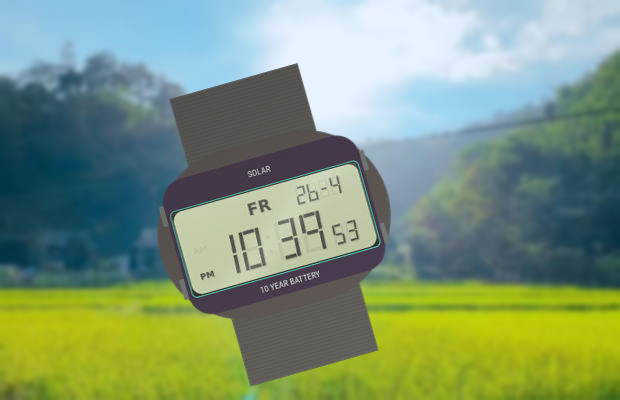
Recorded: h=10 m=39 s=53
